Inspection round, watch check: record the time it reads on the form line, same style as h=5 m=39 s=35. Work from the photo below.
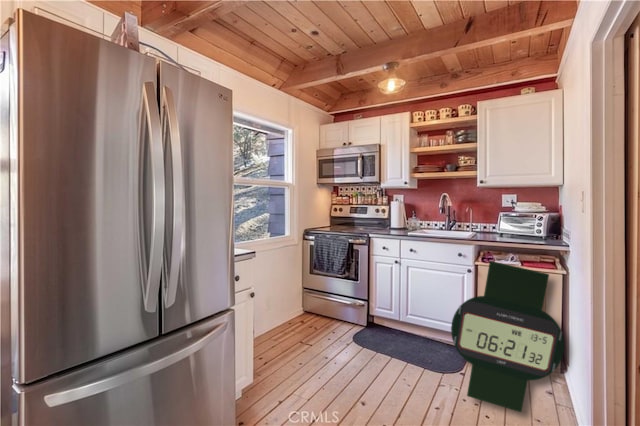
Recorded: h=6 m=21 s=32
